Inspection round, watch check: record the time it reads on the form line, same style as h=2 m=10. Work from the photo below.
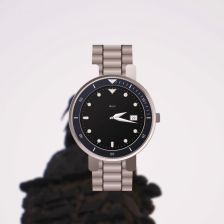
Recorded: h=2 m=17
